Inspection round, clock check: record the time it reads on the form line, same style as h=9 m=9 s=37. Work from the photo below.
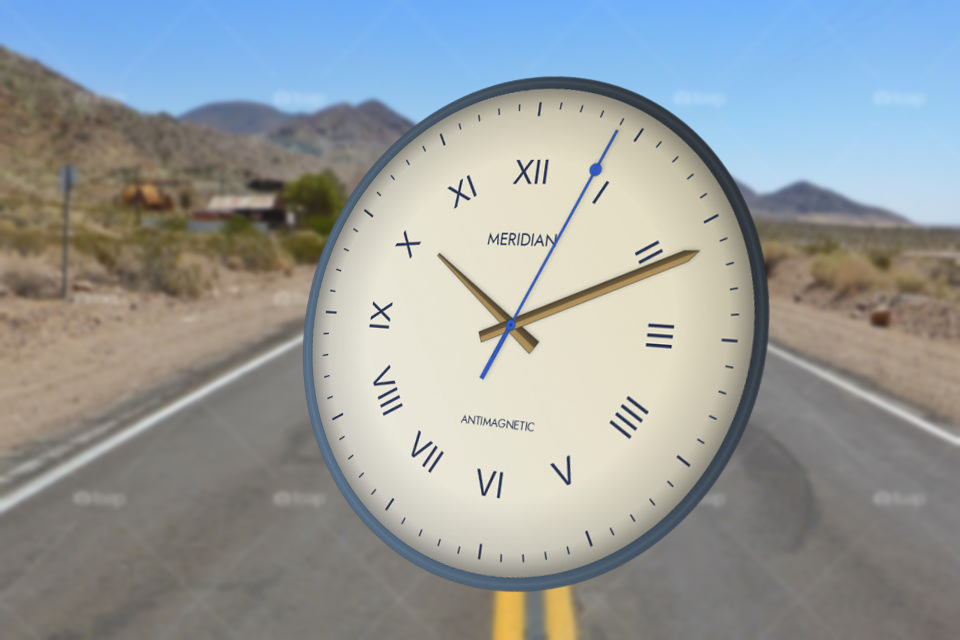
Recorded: h=10 m=11 s=4
